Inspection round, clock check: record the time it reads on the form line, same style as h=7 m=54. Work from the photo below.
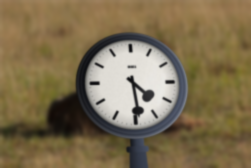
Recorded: h=4 m=29
